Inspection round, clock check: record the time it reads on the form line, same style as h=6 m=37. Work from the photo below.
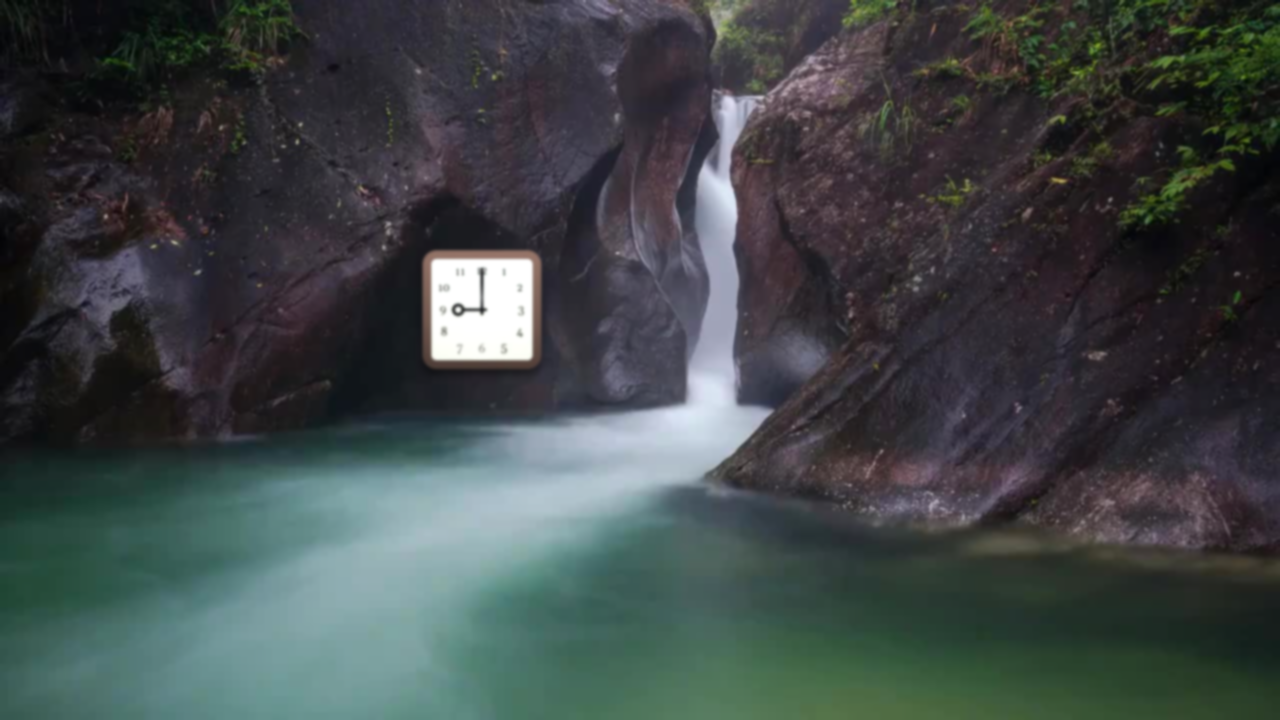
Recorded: h=9 m=0
